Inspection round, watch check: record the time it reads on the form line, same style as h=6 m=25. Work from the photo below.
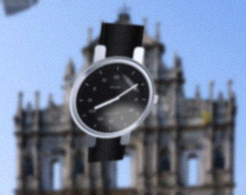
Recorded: h=8 m=9
